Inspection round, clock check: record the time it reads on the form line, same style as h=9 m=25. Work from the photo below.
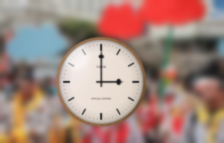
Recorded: h=3 m=0
